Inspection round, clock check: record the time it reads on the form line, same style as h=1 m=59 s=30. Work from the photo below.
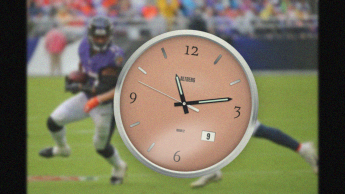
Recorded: h=11 m=12 s=48
